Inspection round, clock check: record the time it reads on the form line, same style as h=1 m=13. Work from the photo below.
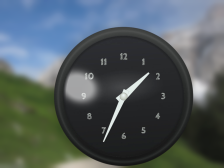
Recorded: h=1 m=34
